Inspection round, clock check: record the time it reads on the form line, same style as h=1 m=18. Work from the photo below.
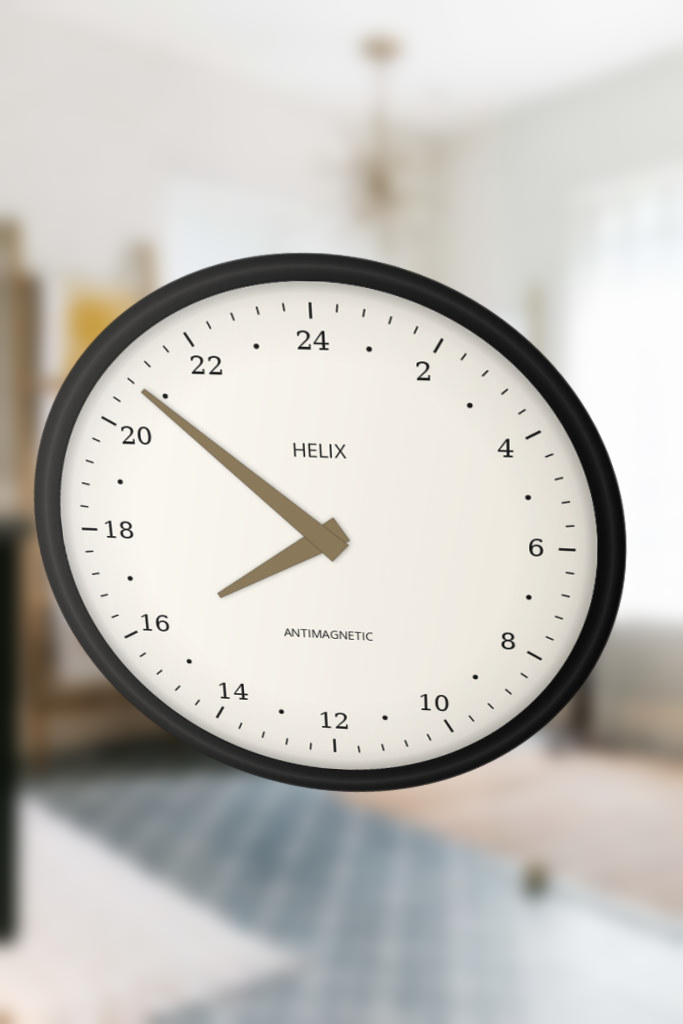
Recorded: h=15 m=52
